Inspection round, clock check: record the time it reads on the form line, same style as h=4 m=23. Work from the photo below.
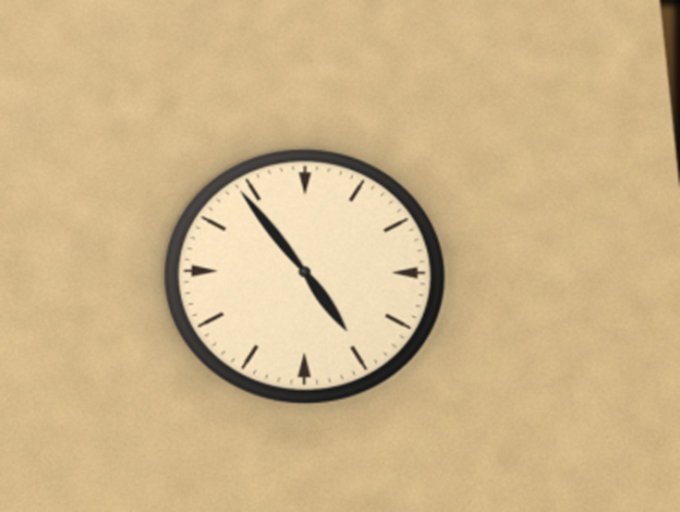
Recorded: h=4 m=54
